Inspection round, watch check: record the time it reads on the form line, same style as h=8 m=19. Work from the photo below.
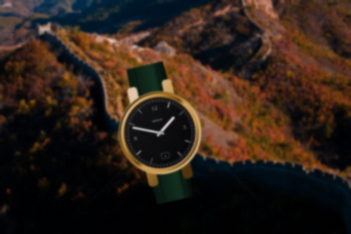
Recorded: h=1 m=49
